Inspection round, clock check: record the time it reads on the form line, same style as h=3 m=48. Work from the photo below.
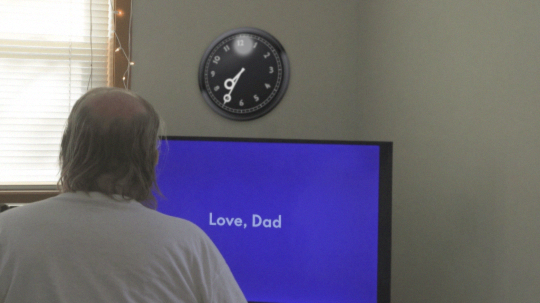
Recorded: h=7 m=35
